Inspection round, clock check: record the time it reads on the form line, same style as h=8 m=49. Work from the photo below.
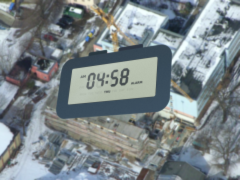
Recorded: h=4 m=58
